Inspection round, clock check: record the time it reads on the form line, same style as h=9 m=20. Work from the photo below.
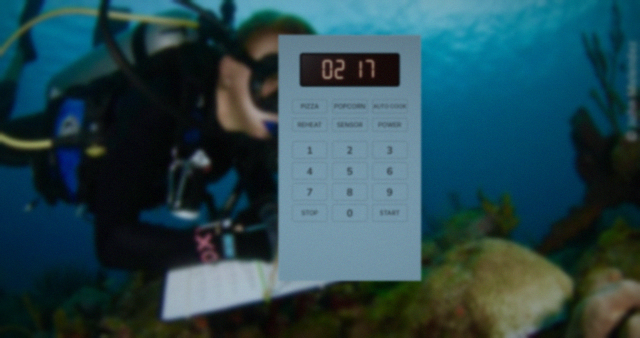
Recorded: h=2 m=17
